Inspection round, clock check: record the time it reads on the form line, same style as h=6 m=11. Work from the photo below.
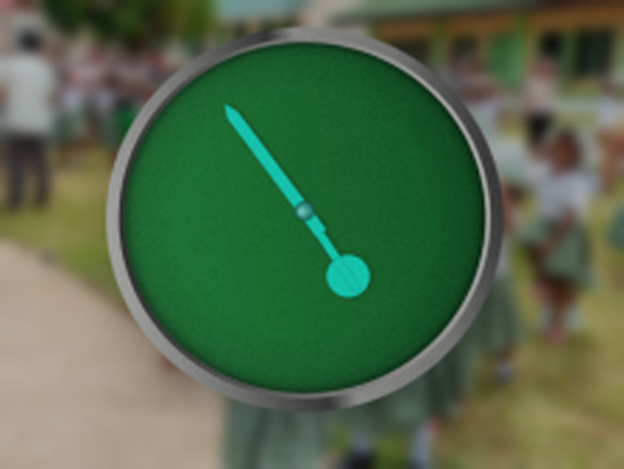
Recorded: h=4 m=54
